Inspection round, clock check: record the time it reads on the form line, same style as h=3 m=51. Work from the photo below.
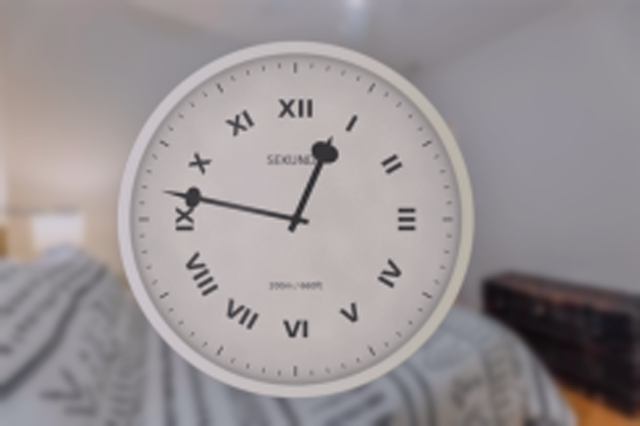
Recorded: h=12 m=47
